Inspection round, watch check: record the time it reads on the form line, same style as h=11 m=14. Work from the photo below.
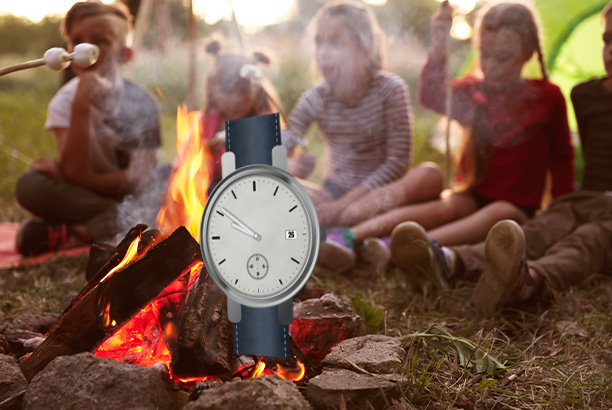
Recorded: h=9 m=51
